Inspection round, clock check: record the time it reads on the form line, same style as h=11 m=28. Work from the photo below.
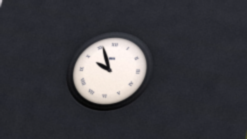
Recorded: h=9 m=56
